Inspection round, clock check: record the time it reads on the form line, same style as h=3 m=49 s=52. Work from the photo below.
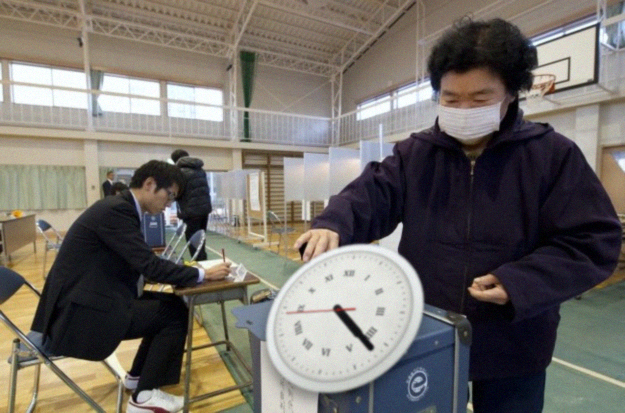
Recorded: h=4 m=21 s=44
